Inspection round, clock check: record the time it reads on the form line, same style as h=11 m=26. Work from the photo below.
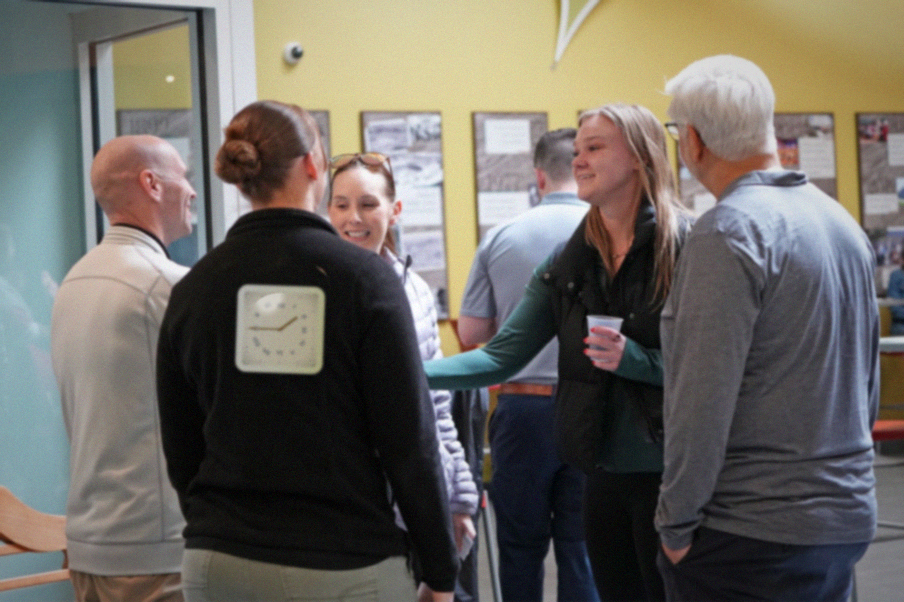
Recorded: h=1 m=45
